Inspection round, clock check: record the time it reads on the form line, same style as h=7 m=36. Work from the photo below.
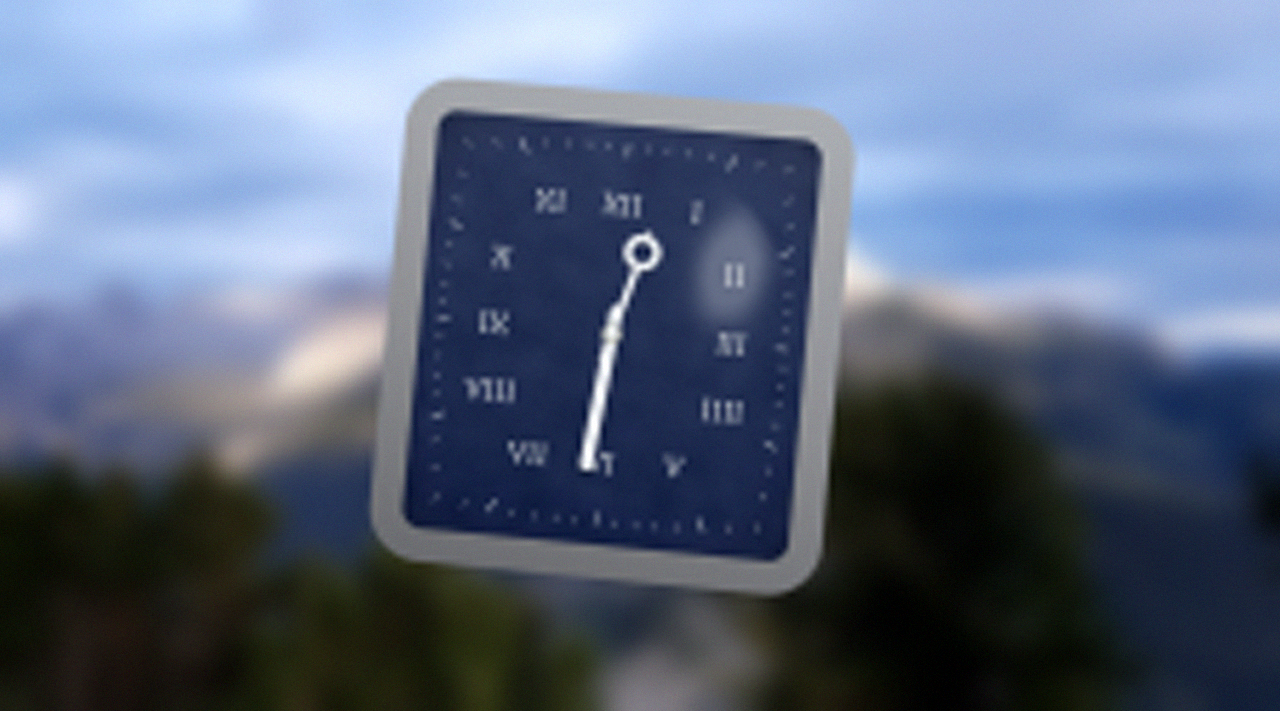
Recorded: h=12 m=31
